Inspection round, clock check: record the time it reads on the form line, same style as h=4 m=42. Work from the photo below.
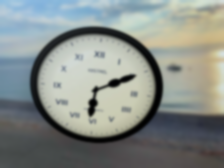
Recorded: h=6 m=10
